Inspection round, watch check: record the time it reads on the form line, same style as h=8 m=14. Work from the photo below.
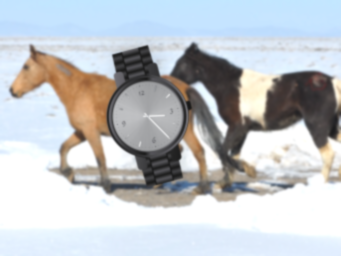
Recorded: h=3 m=25
